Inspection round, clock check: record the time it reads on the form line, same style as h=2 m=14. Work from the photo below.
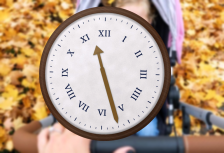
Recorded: h=11 m=27
